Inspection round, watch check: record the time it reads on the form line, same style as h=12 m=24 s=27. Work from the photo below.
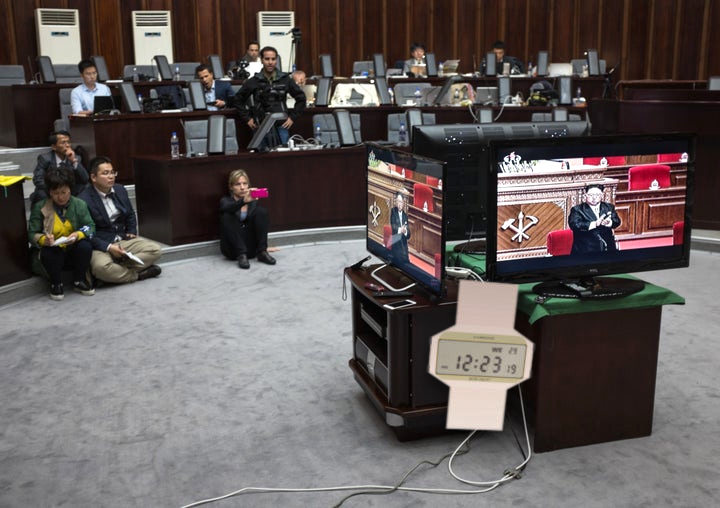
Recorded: h=12 m=23 s=19
